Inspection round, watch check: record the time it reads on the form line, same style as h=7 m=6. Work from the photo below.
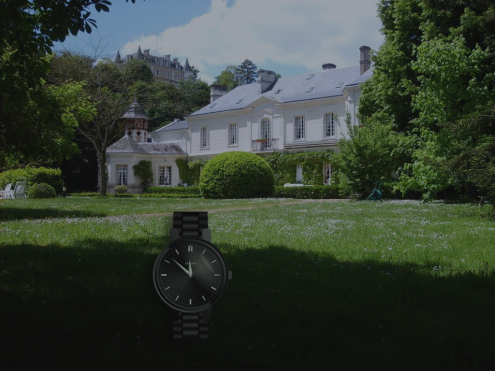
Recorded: h=11 m=52
